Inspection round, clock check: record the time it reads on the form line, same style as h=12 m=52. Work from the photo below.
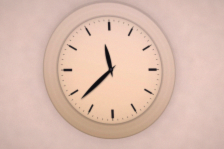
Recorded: h=11 m=38
